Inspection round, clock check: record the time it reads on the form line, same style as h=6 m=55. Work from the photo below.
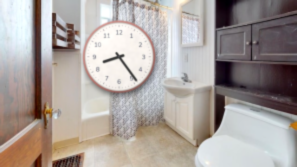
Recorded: h=8 m=24
